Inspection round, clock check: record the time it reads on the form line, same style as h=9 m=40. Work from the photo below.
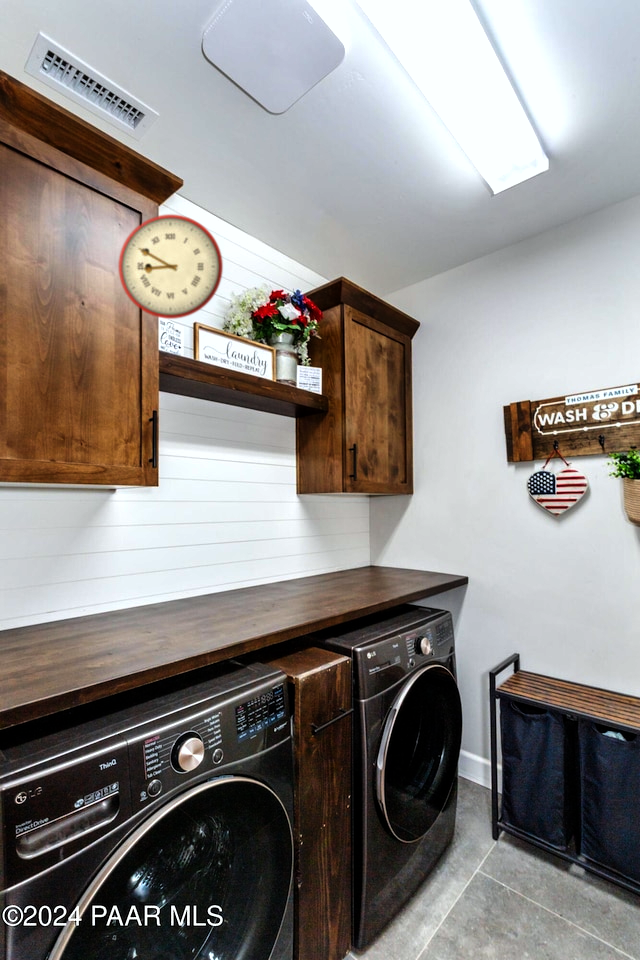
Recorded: h=8 m=50
